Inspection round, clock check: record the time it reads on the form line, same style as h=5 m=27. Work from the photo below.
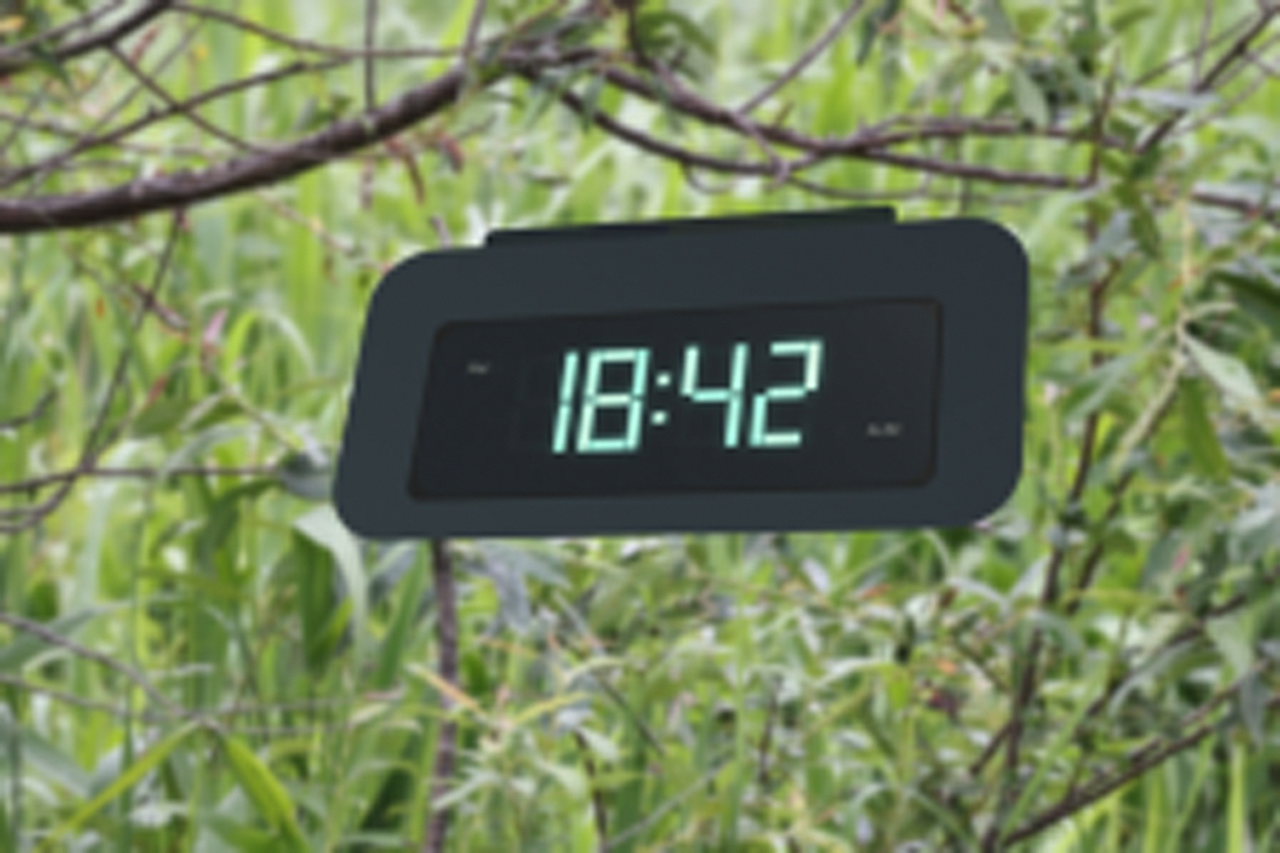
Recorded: h=18 m=42
